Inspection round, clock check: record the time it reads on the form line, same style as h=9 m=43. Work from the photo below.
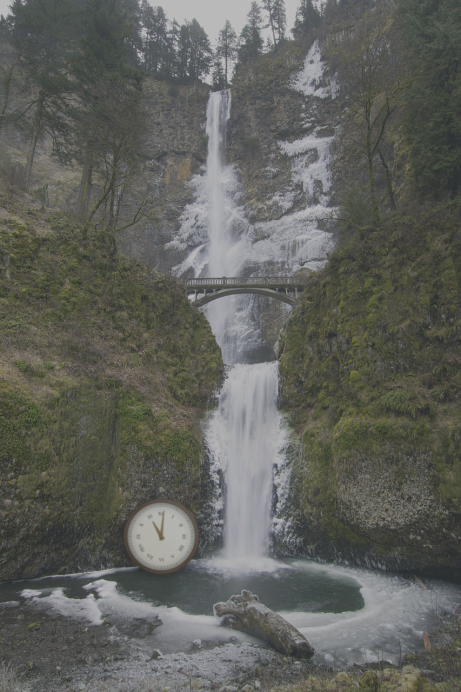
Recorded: h=11 m=1
